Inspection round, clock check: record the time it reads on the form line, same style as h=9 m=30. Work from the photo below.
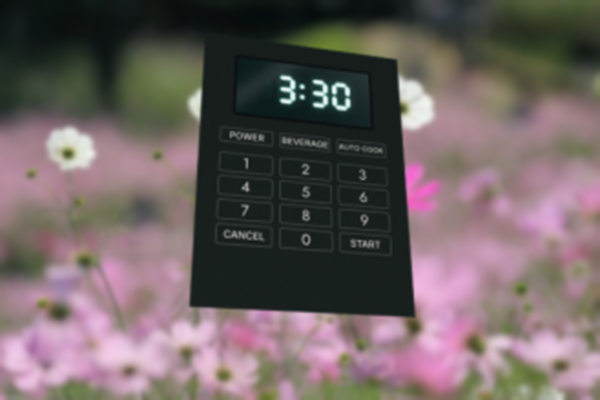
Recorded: h=3 m=30
